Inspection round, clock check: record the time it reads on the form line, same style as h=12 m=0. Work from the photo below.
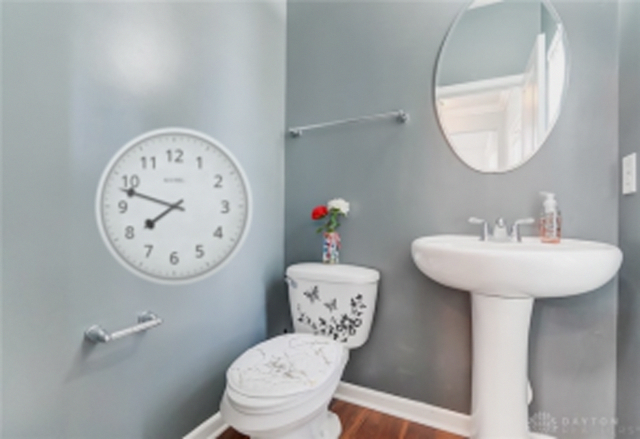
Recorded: h=7 m=48
